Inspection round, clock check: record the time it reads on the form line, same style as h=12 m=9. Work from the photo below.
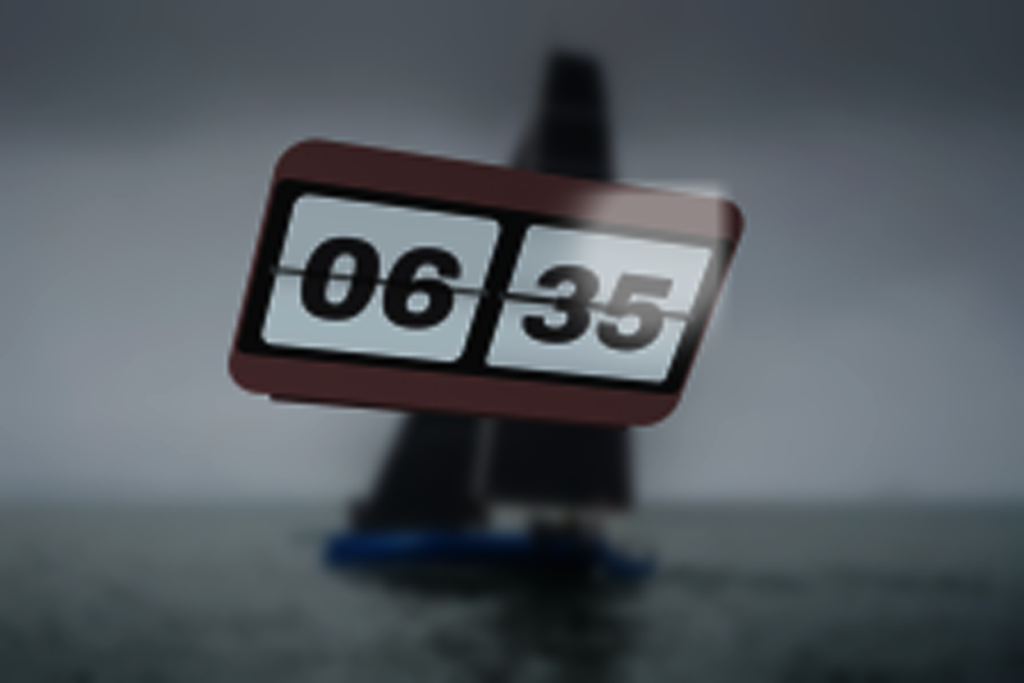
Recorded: h=6 m=35
